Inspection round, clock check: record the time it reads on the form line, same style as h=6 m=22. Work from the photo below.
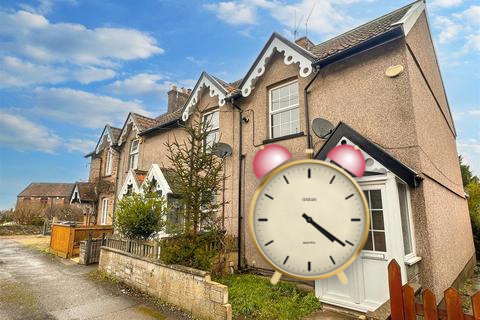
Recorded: h=4 m=21
